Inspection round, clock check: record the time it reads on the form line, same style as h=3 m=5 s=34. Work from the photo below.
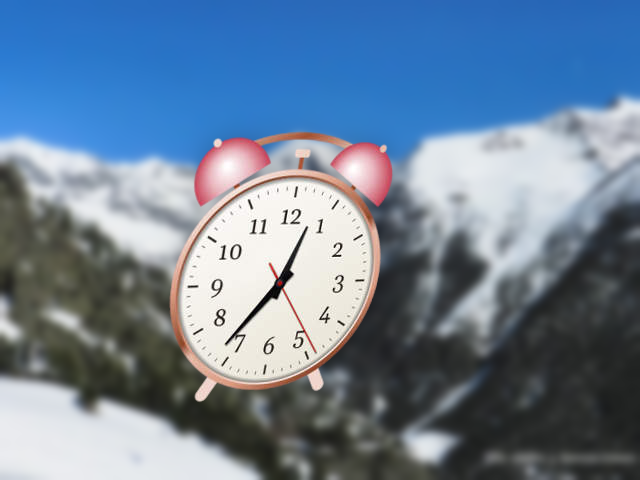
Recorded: h=12 m=36 s=24
